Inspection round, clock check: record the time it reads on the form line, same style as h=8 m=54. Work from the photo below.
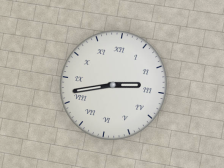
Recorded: h=2 m=42
